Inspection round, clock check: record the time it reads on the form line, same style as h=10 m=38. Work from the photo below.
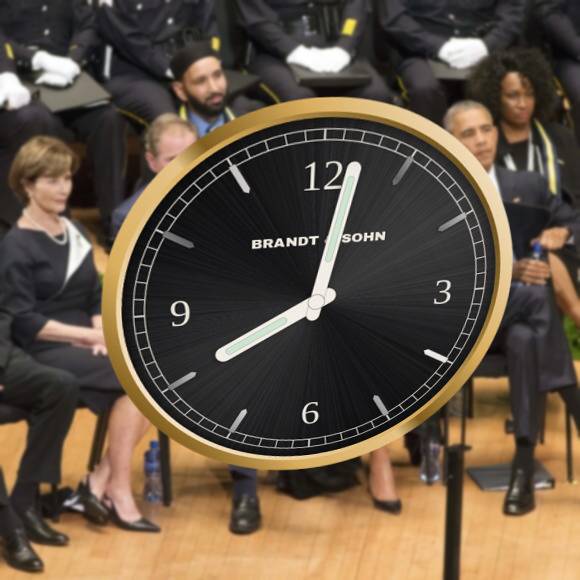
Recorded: h=8 m=2
